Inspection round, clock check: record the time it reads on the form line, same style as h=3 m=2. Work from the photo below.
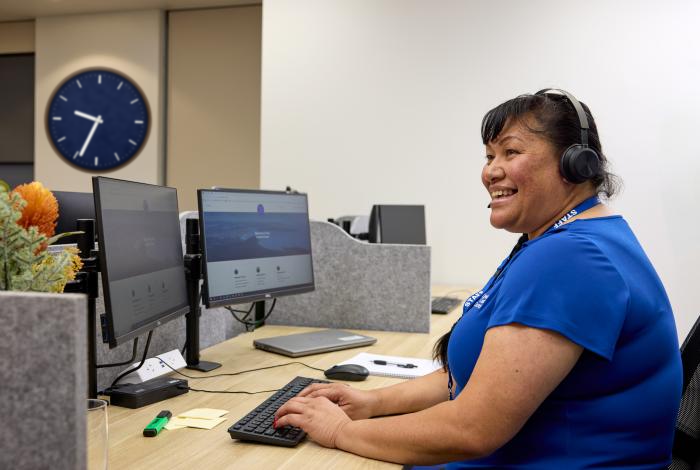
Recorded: h=9 m=34
